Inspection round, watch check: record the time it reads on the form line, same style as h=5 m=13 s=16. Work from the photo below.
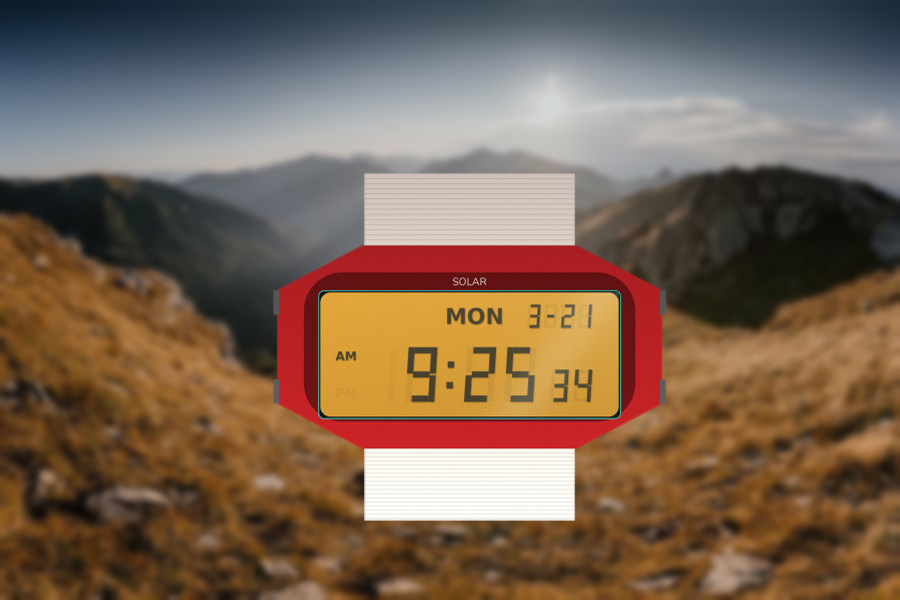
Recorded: h=9 m=25 s=34
